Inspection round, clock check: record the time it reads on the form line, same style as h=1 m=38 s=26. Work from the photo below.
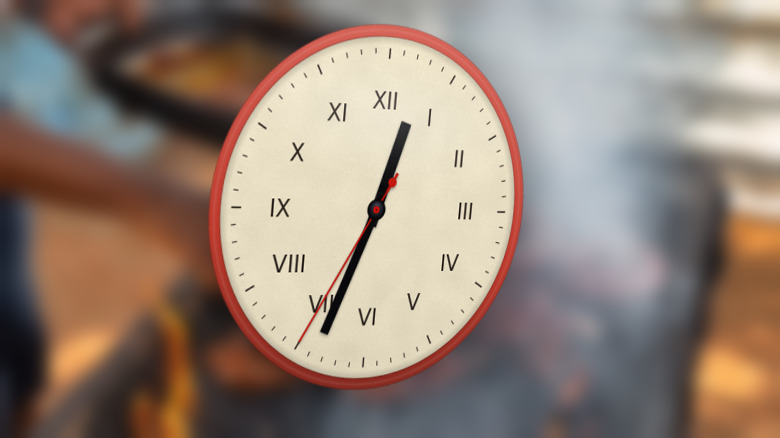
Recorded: h=12 m=33 s=35
